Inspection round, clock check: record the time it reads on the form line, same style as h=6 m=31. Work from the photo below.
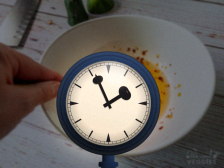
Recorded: h=1 m=56
